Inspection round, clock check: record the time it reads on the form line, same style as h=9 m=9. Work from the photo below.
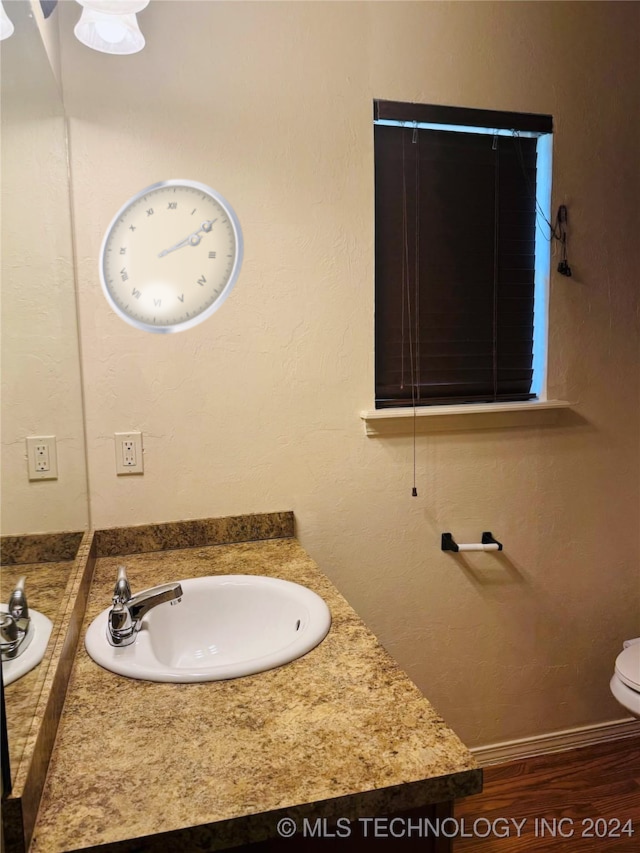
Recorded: h=2 m=9
